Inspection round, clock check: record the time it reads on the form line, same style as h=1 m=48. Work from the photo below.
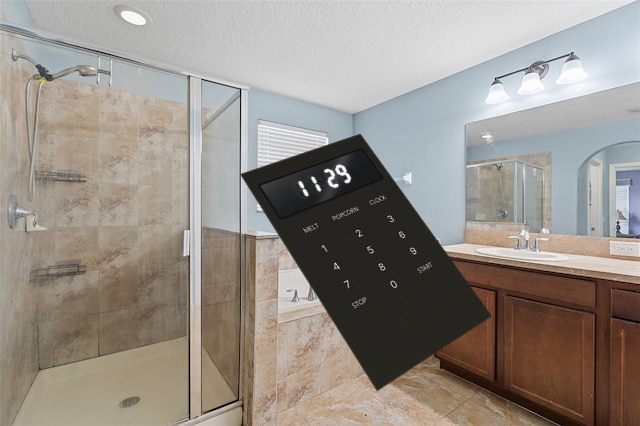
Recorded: h=11 m=29
